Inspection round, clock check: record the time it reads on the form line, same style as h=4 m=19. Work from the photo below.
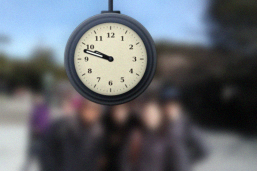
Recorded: h=9 m=48
